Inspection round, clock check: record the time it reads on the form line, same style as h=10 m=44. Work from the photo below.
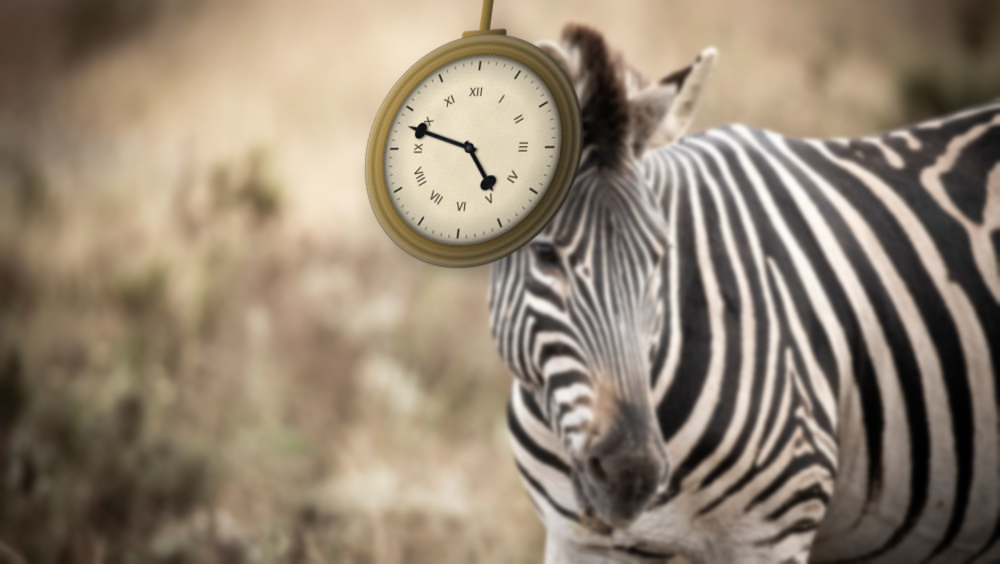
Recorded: h=4 m=48
